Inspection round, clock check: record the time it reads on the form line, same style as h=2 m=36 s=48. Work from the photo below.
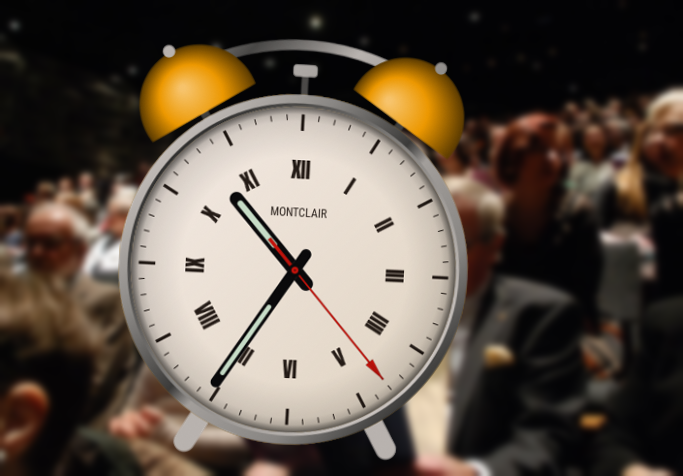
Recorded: h=10 m=35 s=23
